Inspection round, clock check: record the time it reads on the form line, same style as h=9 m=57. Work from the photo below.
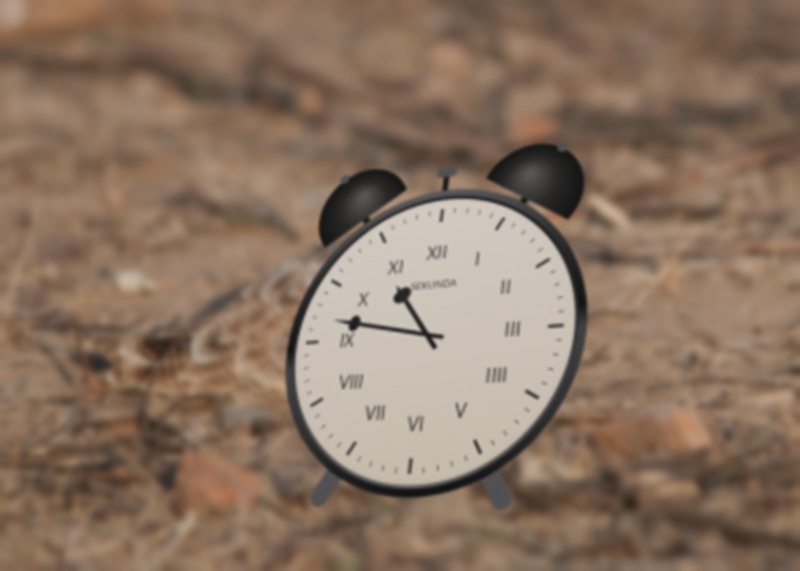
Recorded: h=10 m=47
